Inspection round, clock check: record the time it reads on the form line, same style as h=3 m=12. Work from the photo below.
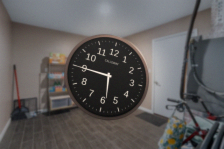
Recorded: h=5 m=45
